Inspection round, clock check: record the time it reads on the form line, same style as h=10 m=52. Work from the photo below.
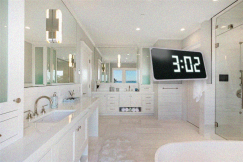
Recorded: h=3 m=2
